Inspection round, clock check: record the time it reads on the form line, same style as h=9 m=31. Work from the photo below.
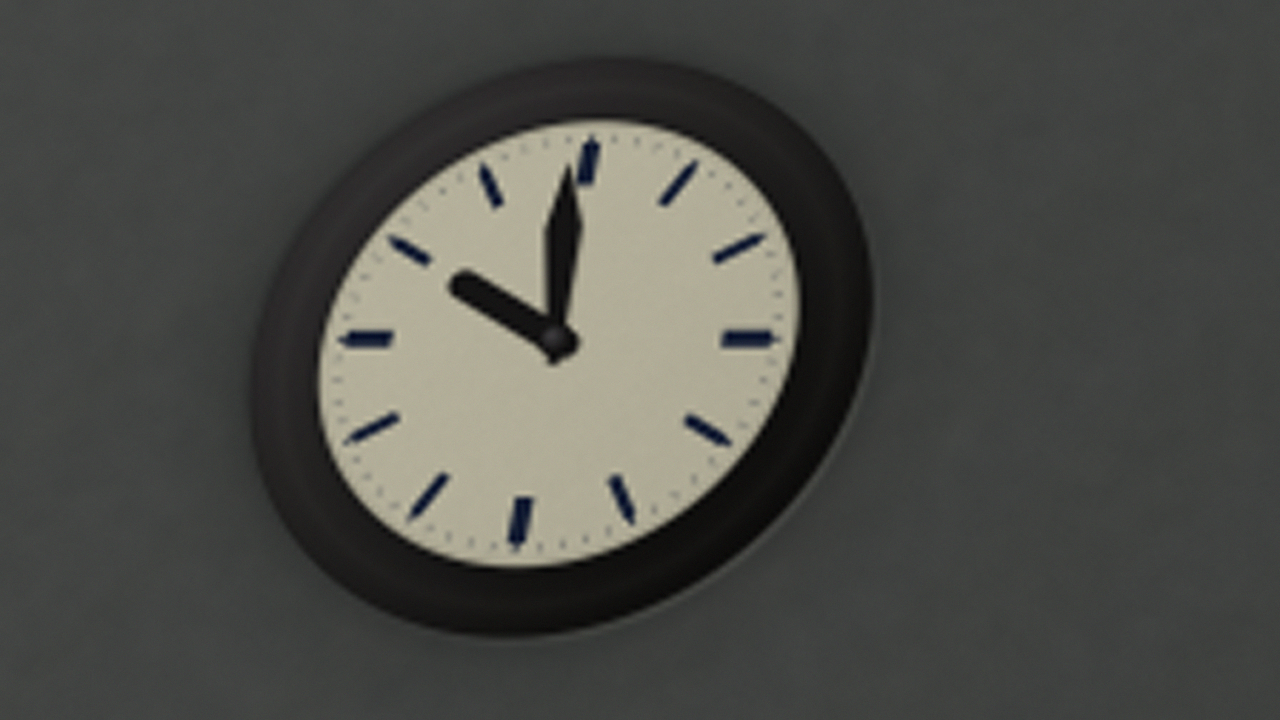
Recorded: h=9 m=59
